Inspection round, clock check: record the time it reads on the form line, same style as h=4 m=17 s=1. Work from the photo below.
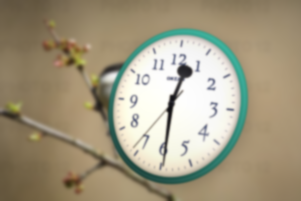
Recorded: h=12 m=29 s=36
